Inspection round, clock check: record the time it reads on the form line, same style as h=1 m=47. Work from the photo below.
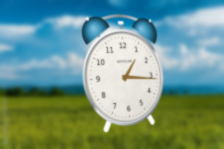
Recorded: h=1 m=16
